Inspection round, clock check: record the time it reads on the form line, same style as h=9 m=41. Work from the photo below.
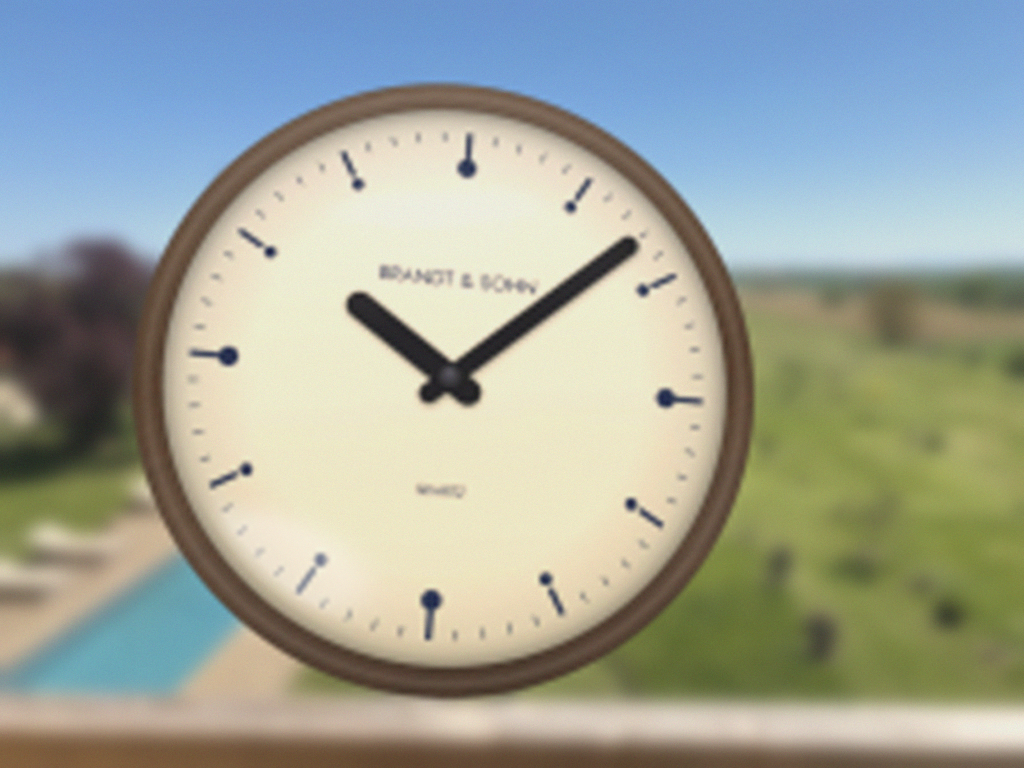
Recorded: h=10 m=8
